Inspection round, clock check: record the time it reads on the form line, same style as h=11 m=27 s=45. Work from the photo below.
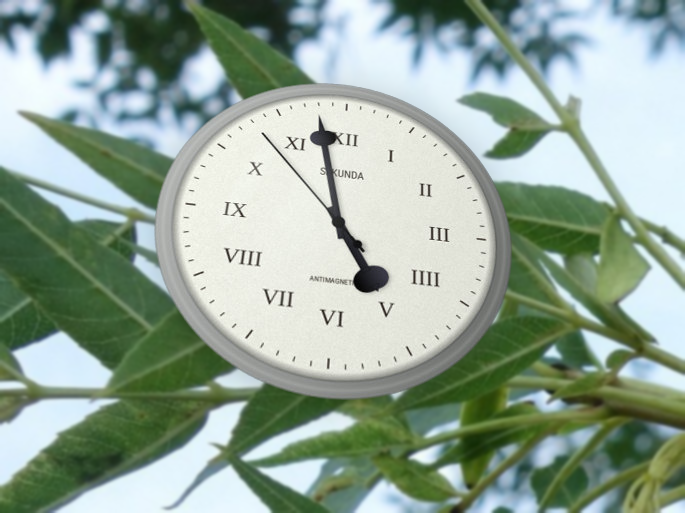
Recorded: h=4 m=57 s=53
